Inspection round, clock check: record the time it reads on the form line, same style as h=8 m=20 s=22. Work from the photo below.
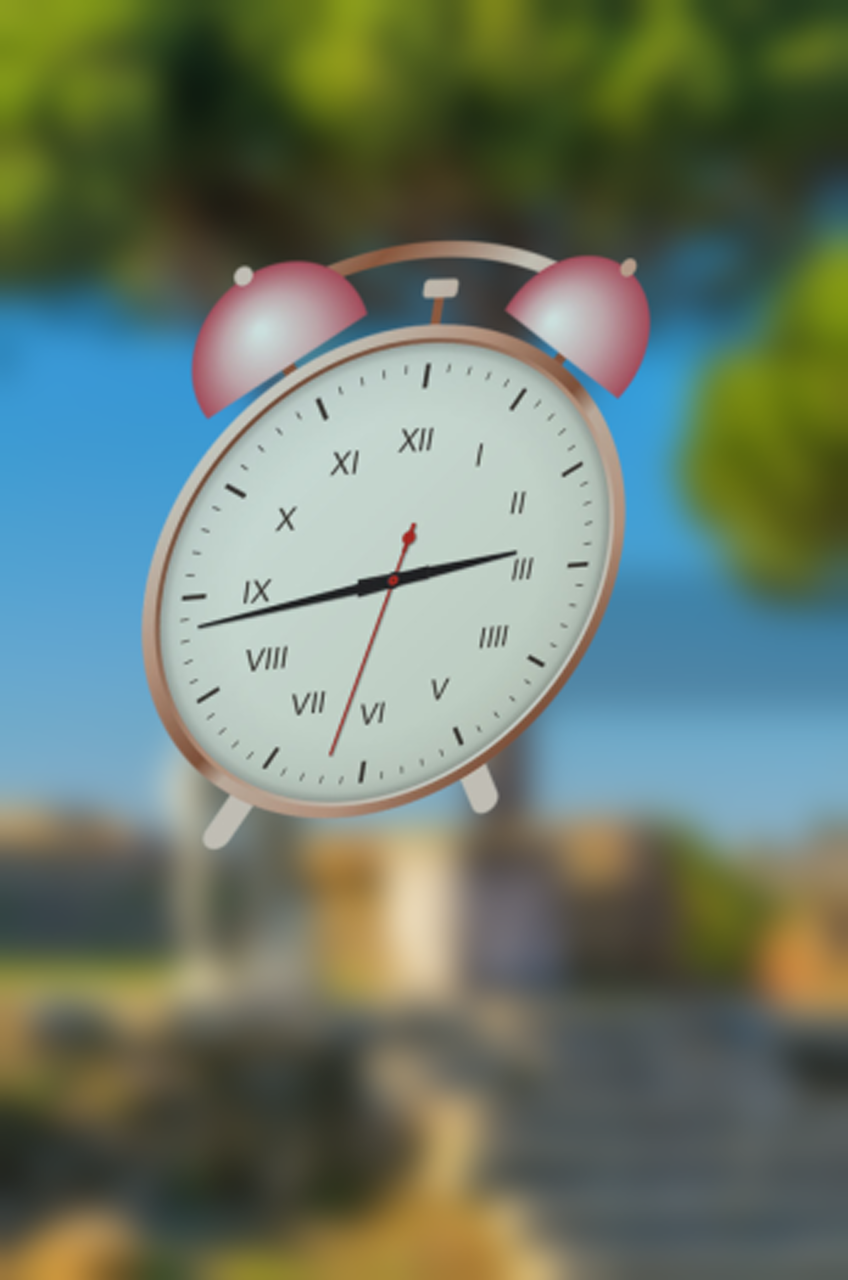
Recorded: h=2 m=43 s=32
